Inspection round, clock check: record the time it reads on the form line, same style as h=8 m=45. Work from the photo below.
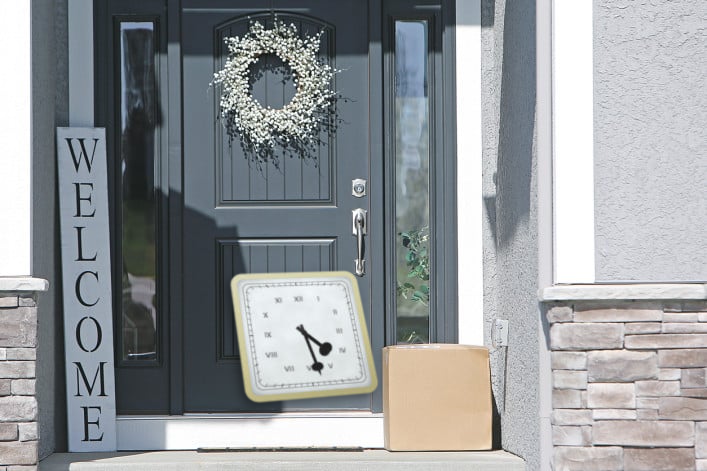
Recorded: h=4 m=28
